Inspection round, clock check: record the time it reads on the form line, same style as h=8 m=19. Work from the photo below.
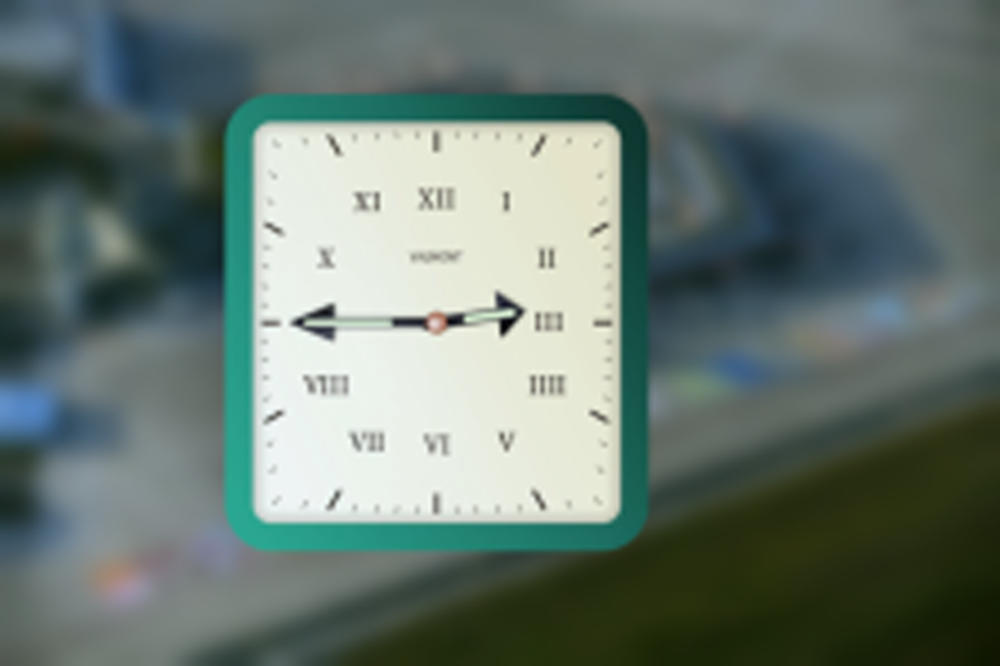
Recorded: h=2 m=45
